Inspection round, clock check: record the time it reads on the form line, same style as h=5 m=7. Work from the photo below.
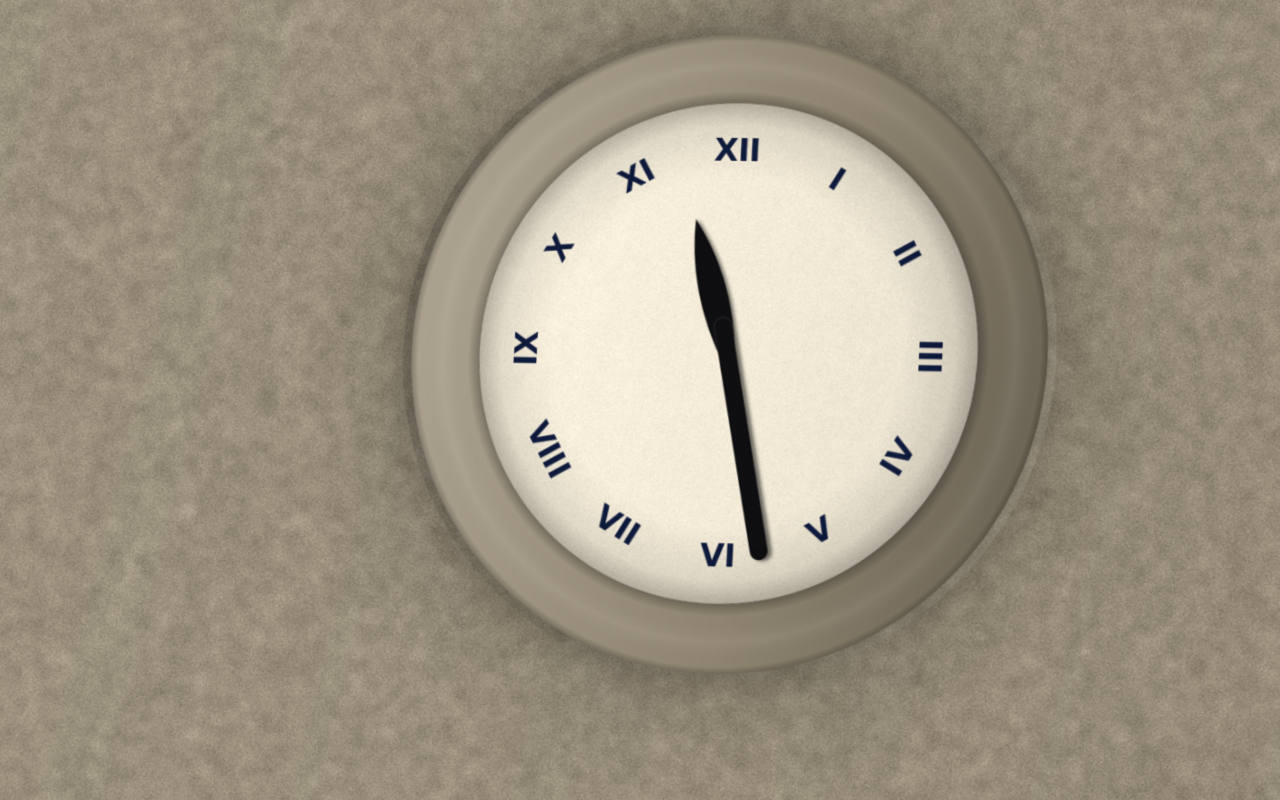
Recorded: h=11 m=28
